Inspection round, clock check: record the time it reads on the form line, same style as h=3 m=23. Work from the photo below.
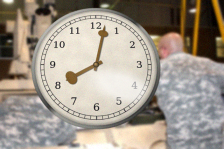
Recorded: h=8 m=2
